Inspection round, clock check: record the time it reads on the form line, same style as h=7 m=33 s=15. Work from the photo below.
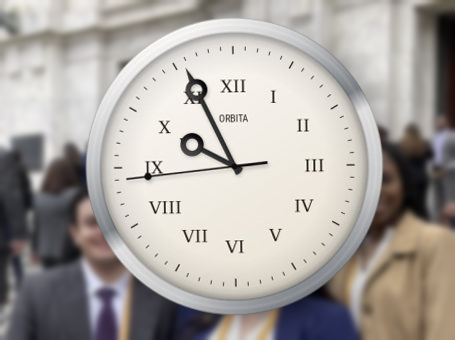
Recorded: h=9 m=55 s=44
